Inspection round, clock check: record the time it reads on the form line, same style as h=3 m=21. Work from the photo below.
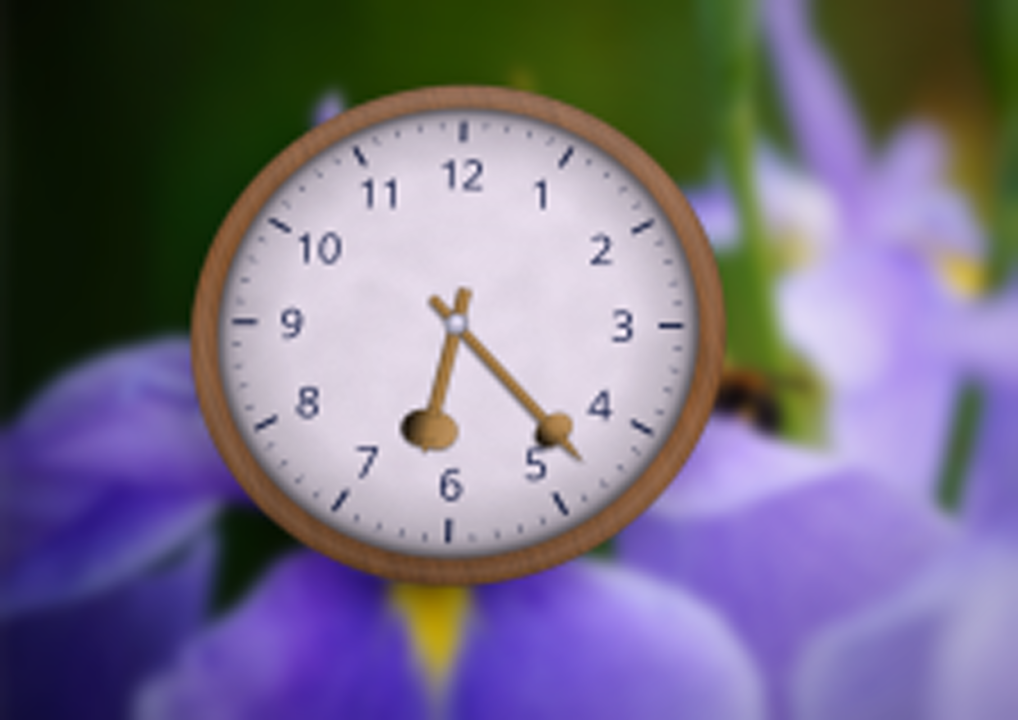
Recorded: h=6 m=23
